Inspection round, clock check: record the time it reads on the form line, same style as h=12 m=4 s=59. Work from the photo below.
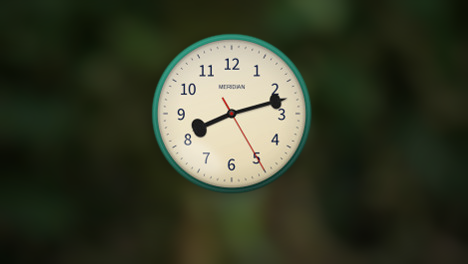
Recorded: h=8 m=12 s=25
